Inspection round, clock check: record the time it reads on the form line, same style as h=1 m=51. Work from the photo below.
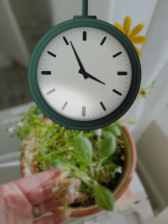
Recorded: h=3 m=56
